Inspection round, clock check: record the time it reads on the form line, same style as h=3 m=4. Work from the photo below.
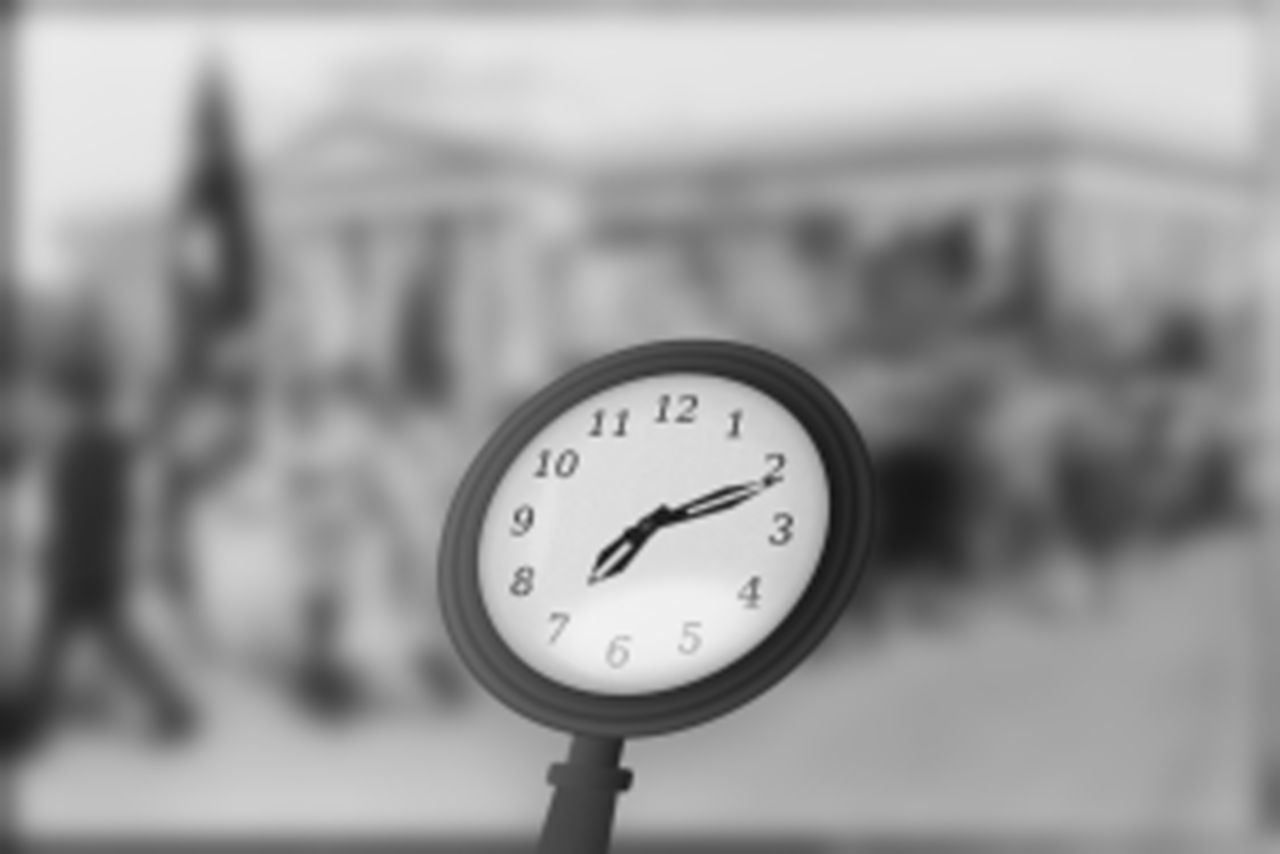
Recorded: h=7 m=11
